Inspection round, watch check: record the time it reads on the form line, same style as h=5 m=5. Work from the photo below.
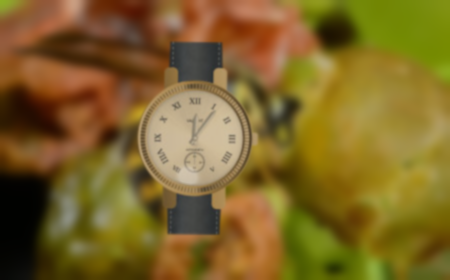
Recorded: h=12 m=6
